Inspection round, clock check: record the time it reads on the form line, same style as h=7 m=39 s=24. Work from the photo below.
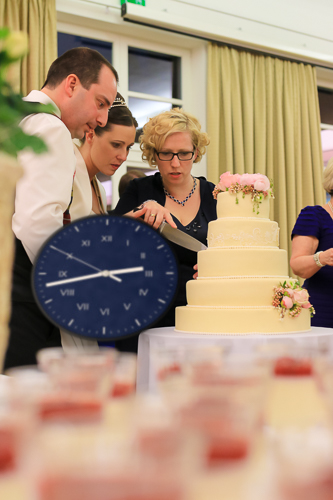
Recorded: h=2 m=42 s=50
